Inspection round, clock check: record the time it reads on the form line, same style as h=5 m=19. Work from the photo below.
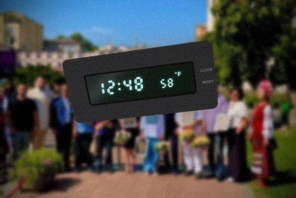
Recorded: h=12 m=48
